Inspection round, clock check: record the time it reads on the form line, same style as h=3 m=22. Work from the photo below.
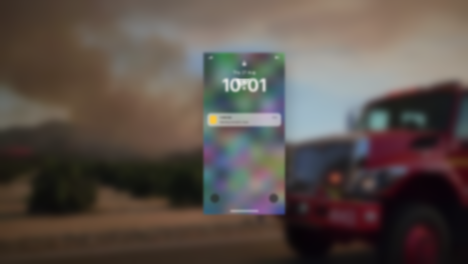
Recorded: h=10 m=1
